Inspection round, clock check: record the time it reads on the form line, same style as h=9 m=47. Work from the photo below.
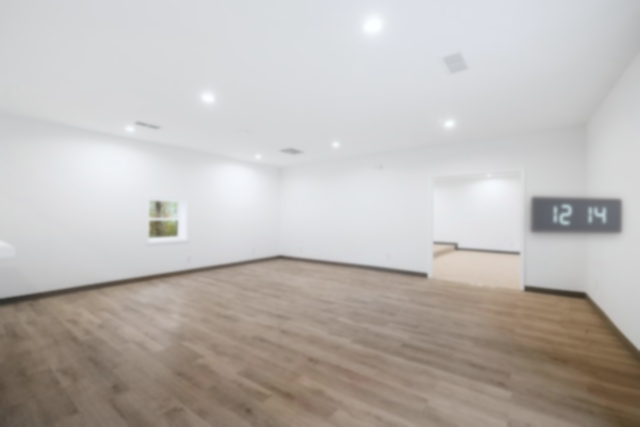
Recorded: h=12 m=14
